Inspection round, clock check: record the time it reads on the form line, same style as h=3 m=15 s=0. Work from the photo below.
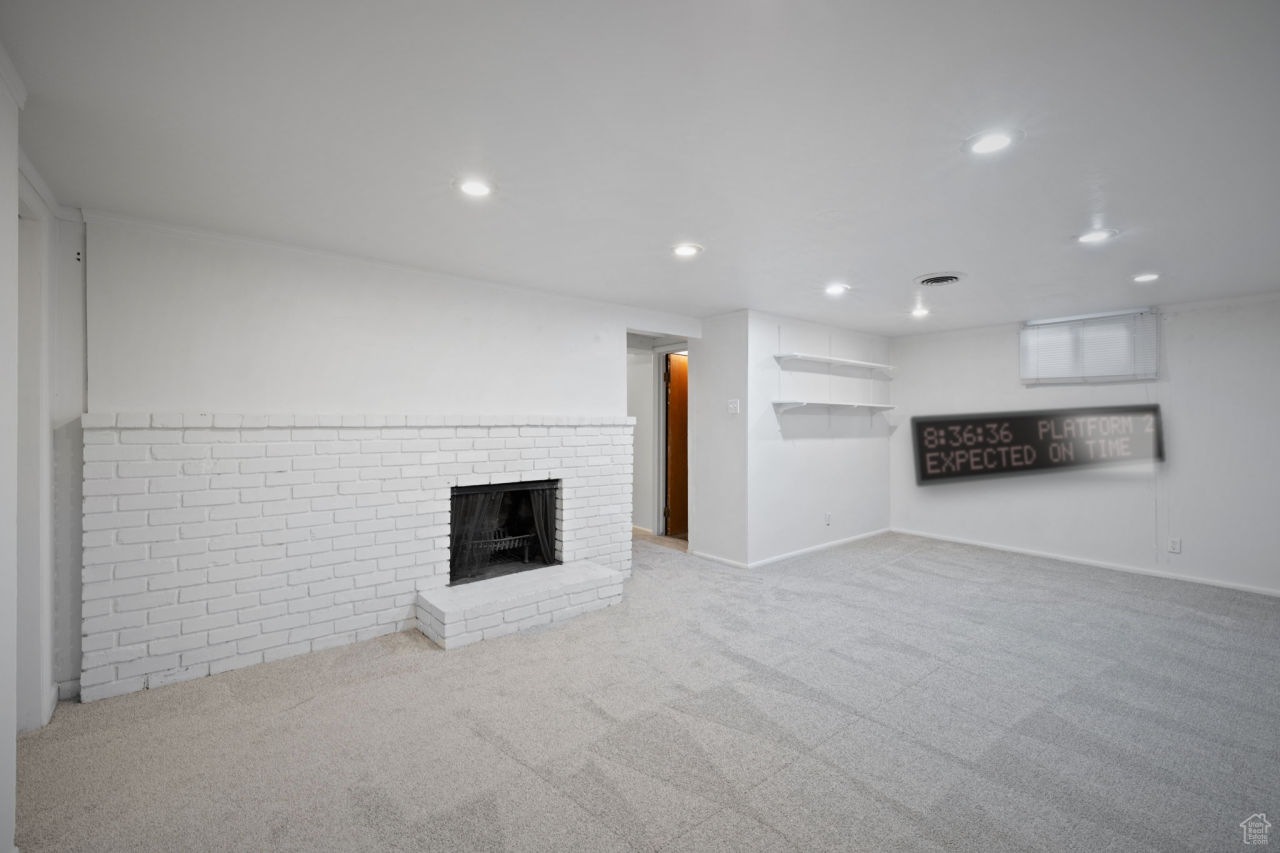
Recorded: h=8 m=36 s=36
